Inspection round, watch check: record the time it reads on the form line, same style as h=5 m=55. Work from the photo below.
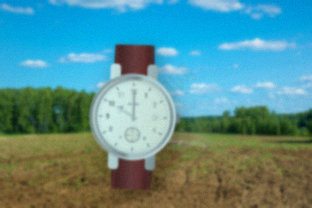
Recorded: h=10 m=0
